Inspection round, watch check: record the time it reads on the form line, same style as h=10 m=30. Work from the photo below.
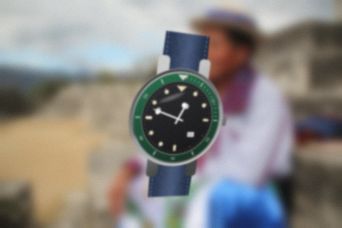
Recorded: h=12 m=48
